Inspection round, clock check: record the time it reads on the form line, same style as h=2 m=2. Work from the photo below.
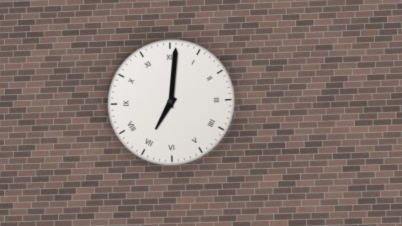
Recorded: h=7 m=1
